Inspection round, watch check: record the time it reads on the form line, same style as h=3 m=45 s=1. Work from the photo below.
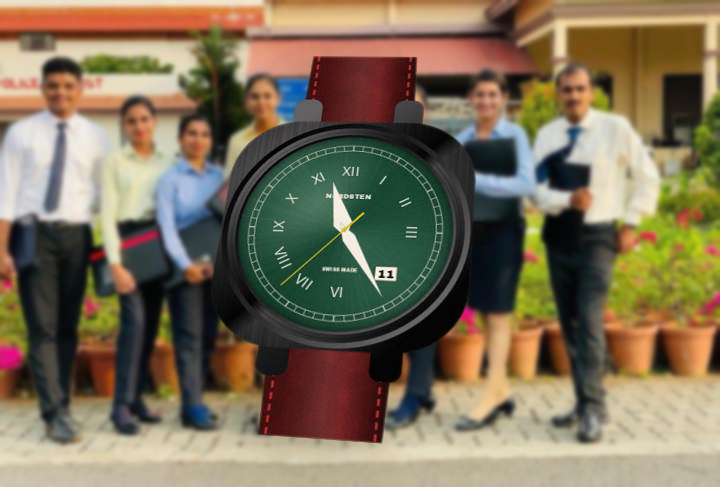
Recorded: h=11 m=24 s=37
